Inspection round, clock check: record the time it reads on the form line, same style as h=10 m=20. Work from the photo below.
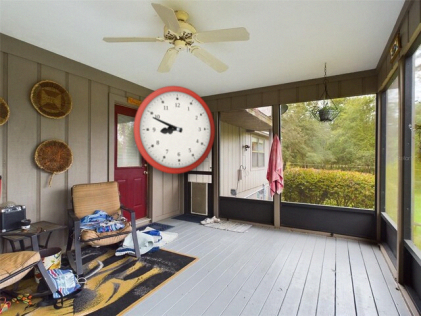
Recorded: h=8 m=49
